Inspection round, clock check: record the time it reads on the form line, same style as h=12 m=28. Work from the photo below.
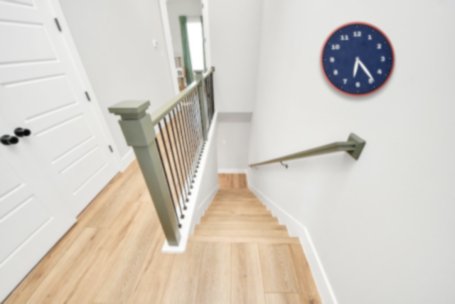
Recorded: h=6 m=24
